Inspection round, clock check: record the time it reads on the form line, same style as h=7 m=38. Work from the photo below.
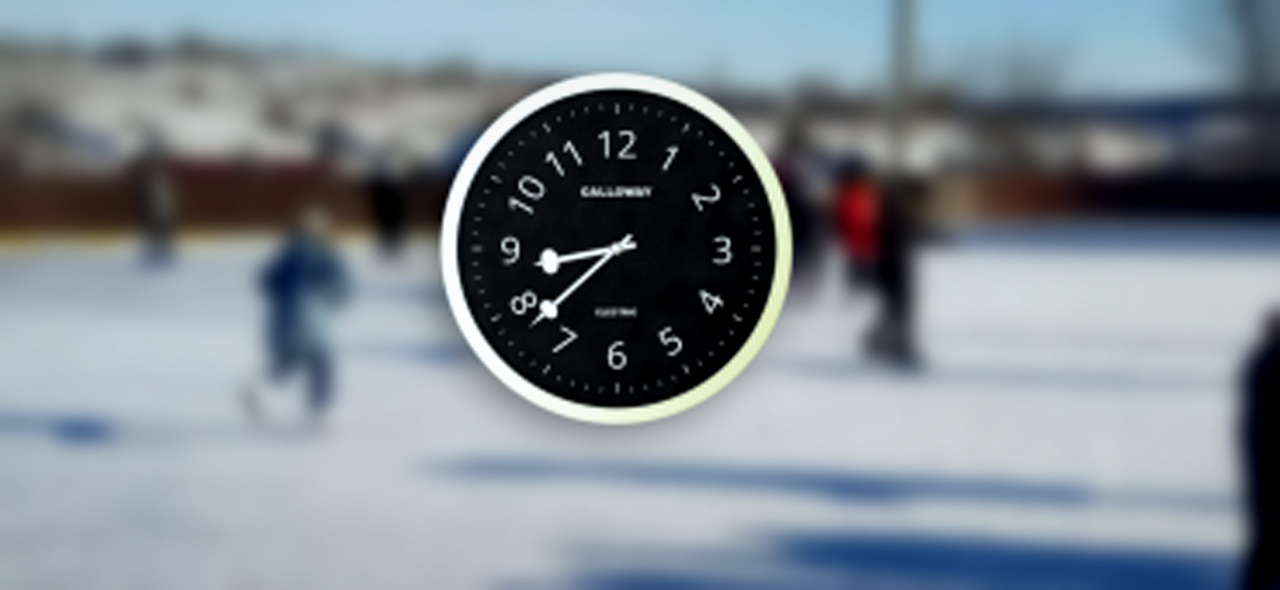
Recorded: h=8 m=38
